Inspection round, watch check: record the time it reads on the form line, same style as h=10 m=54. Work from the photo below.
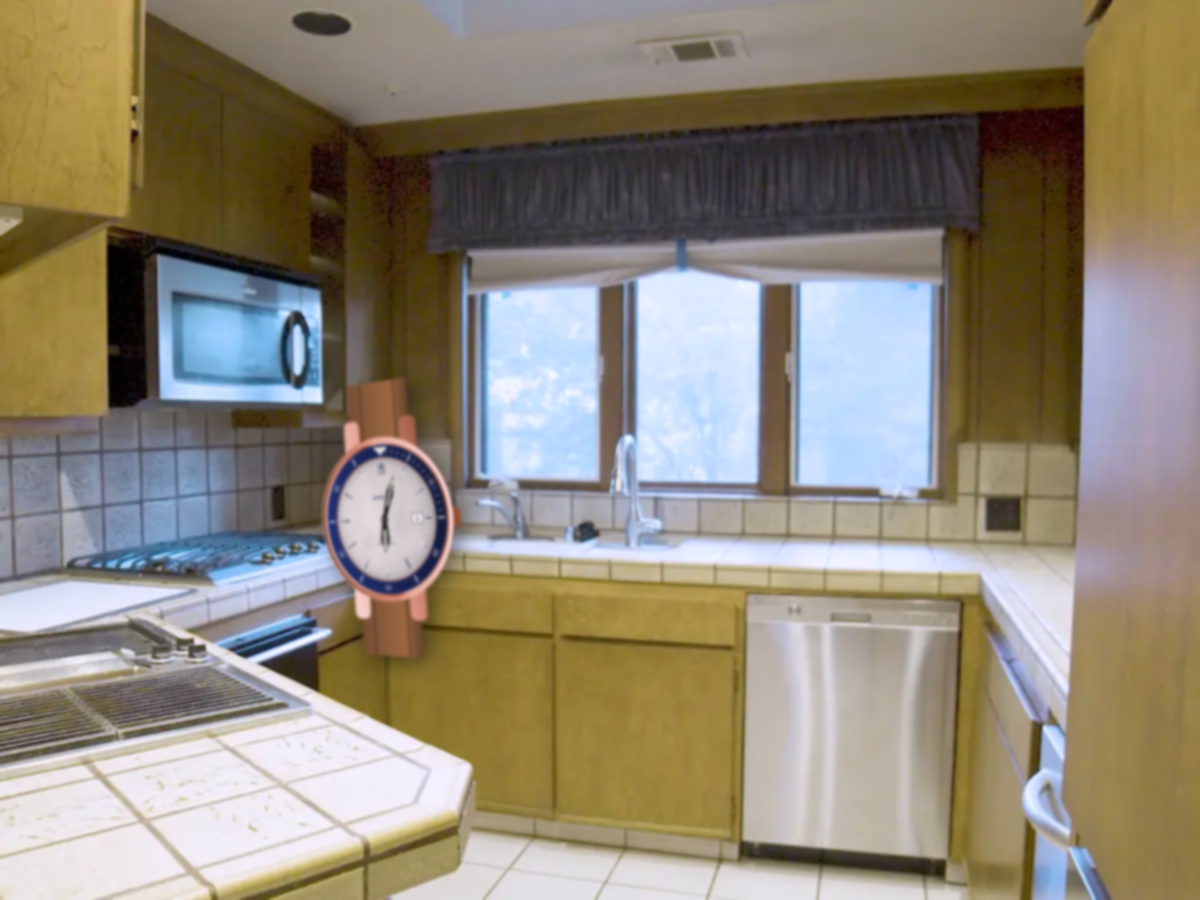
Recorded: h=6 m=3
